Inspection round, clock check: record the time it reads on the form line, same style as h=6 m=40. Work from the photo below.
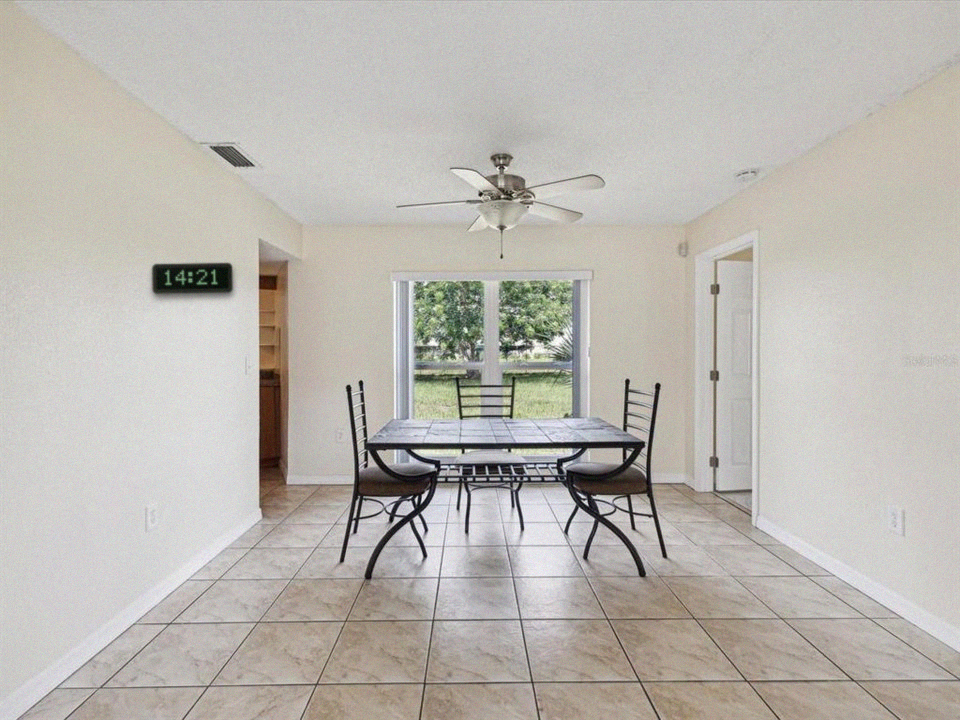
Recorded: h=14 m=21
